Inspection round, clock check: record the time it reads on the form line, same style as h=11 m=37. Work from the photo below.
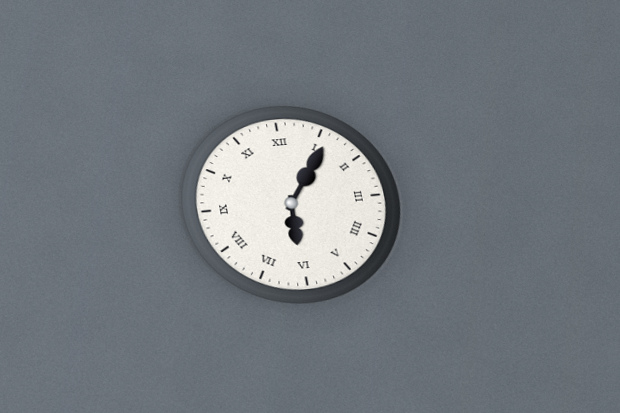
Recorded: h=6 m=6
